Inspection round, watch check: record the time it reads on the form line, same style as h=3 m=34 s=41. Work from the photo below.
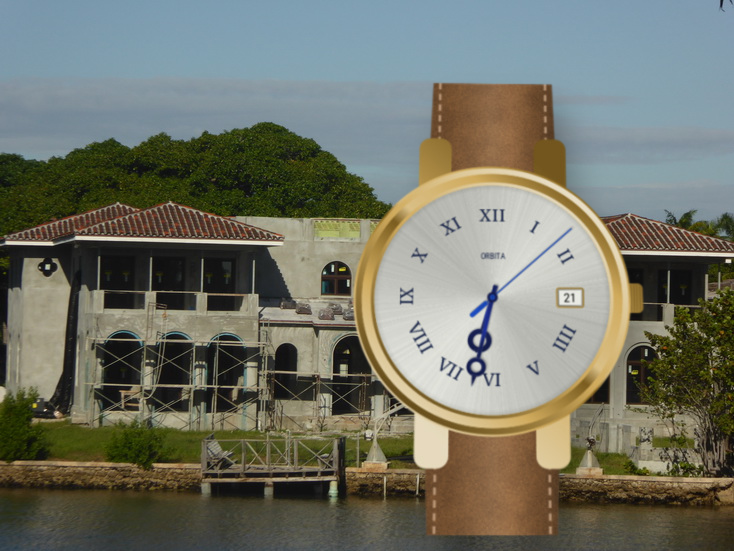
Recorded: h=6 m=32 s=8
